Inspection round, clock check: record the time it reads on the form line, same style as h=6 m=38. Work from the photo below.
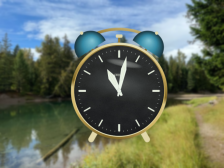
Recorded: h=11 m=2
